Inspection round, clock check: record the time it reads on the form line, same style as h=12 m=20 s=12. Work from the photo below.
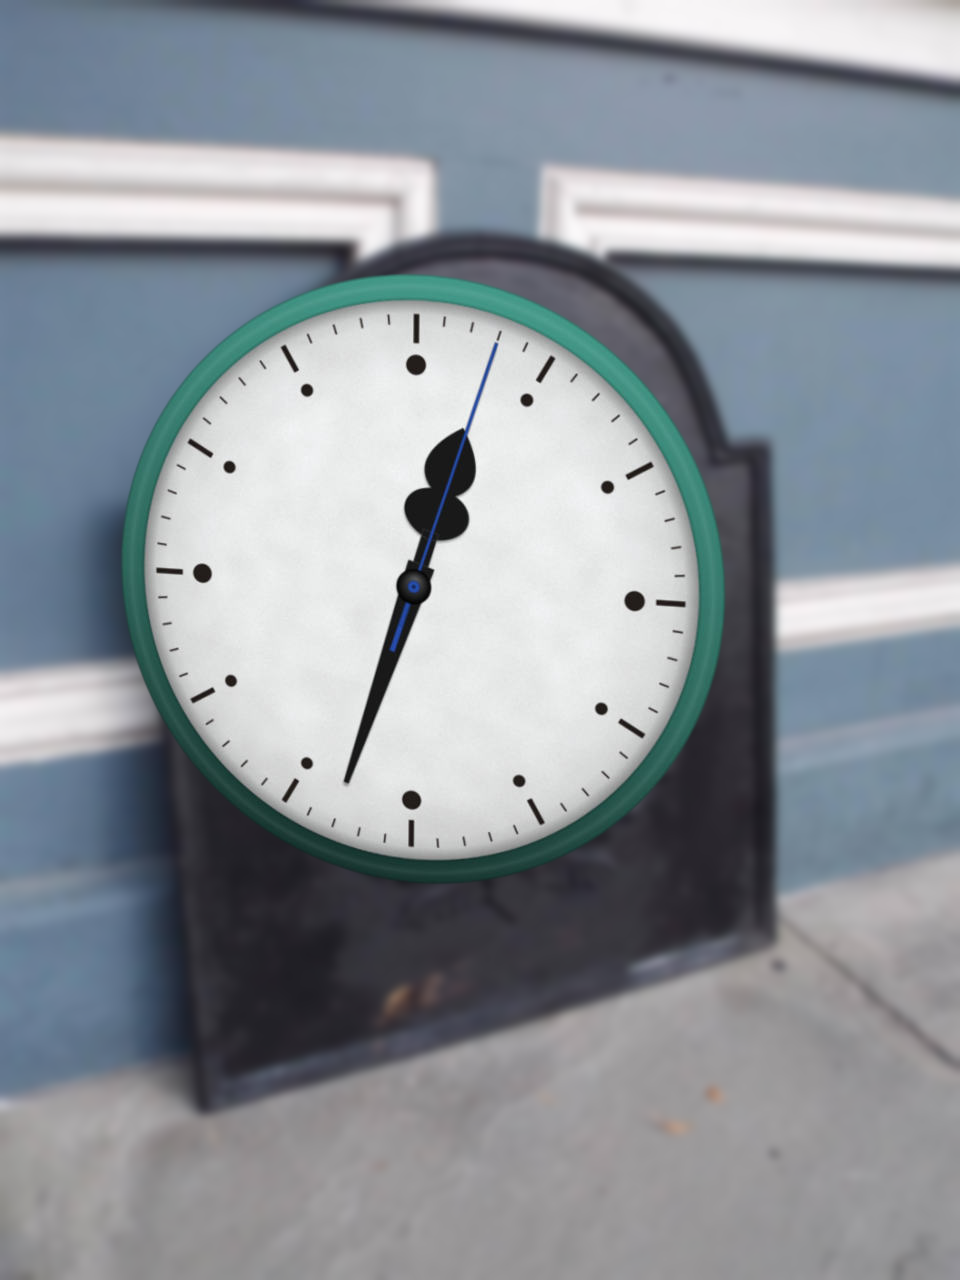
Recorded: h=12 m=33 s=3
